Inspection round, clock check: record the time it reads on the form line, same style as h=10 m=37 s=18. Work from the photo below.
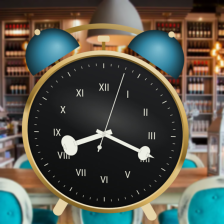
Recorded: h=8 m=19 s=3
